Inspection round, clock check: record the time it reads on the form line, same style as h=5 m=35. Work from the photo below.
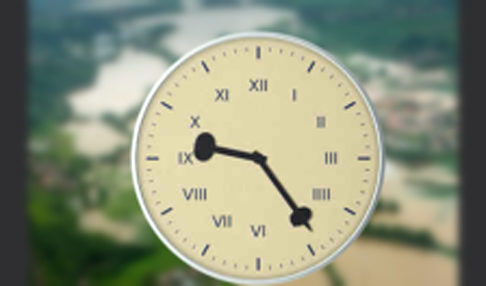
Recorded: h=9 m=24
